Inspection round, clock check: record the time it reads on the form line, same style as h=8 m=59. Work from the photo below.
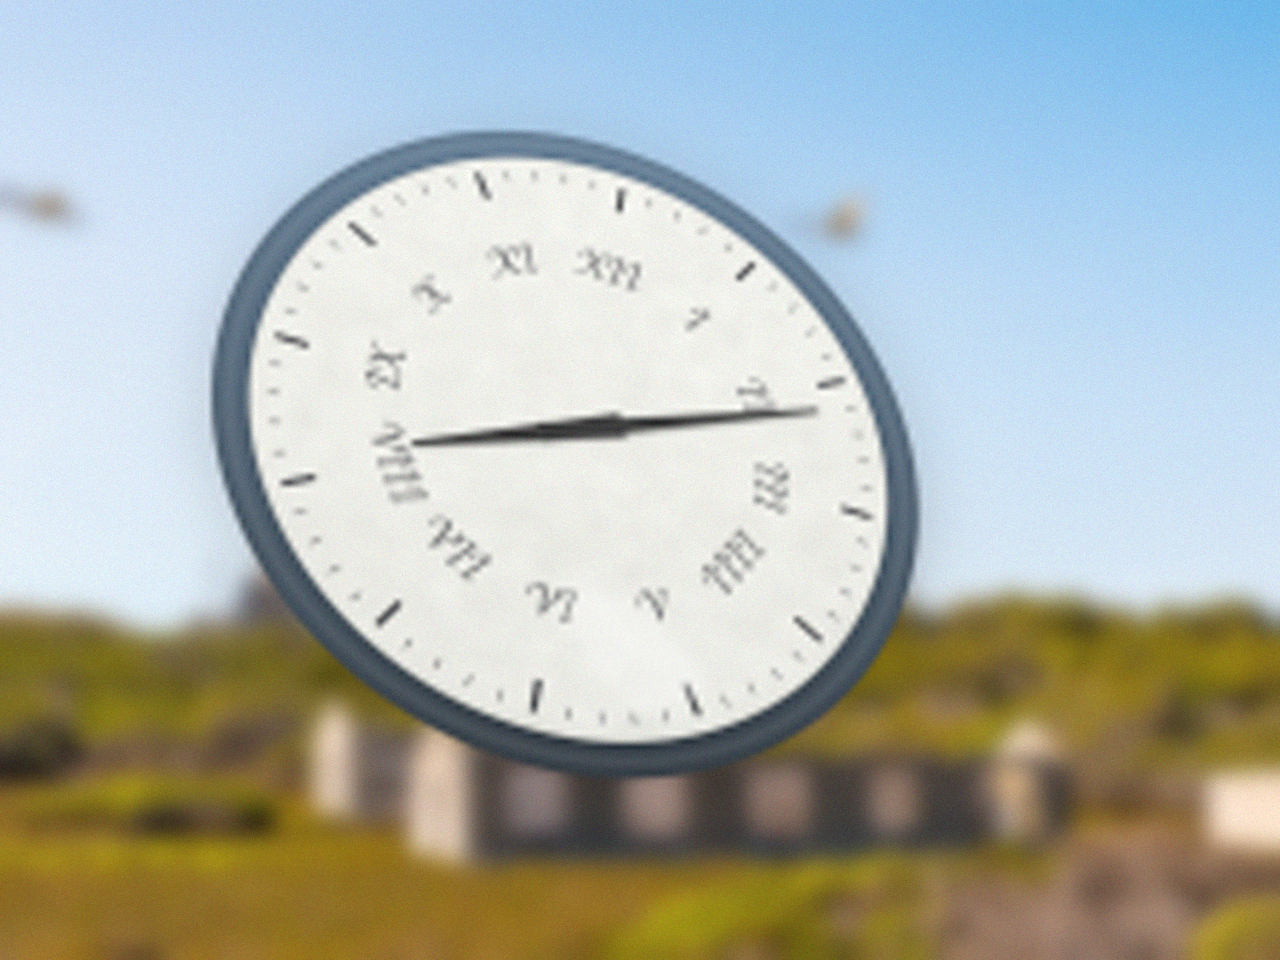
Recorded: h=8 m=11
